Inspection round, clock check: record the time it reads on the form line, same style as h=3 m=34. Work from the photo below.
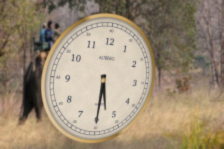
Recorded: h=5 m=30
